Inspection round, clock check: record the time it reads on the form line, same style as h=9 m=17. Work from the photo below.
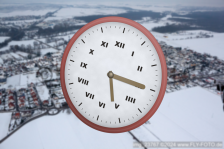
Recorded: h=5 m=15
